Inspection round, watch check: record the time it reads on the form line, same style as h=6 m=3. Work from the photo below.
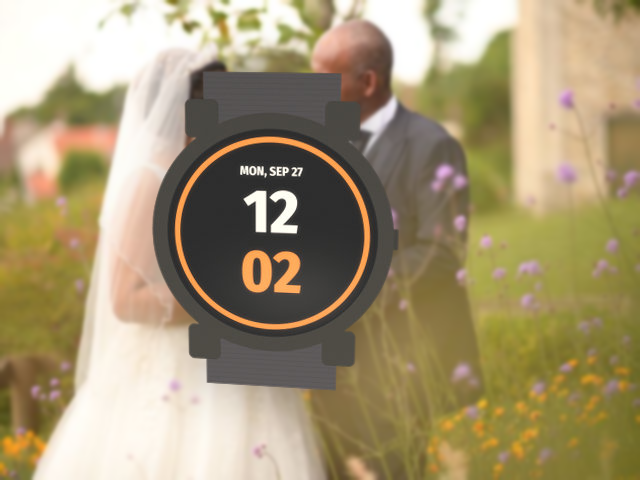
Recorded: h=12 m=2
